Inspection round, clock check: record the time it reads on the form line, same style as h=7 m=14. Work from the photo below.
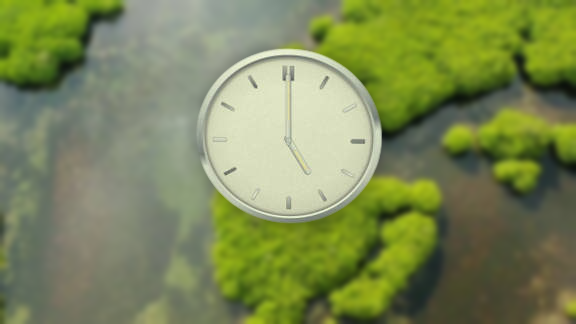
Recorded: h=5 m=0
